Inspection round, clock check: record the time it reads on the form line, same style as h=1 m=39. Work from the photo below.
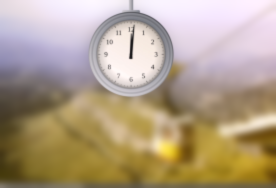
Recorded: h=12 m=1
